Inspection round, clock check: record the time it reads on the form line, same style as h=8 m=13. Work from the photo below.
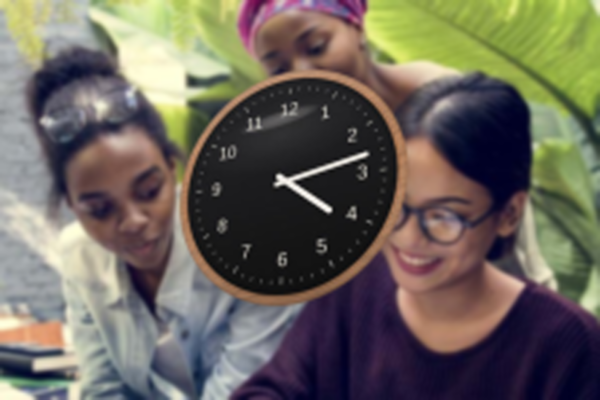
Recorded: h=4 m=13
